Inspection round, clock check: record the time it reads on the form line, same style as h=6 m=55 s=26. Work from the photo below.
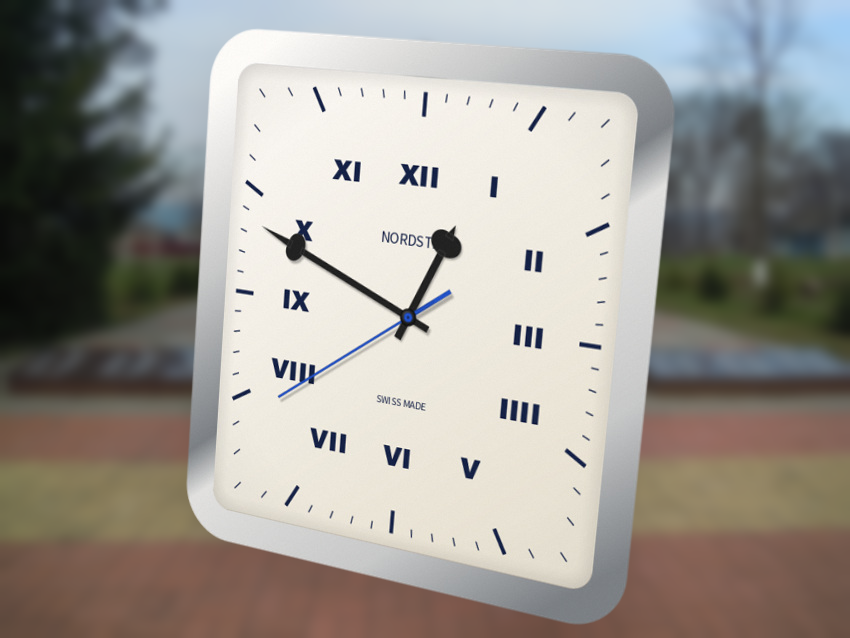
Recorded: h=12 m=48 s=39
